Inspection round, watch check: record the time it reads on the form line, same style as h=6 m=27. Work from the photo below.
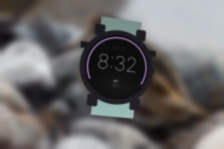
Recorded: h=8 m=32
